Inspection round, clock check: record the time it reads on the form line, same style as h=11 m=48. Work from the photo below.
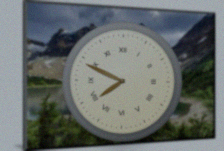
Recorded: h=7 m=49
